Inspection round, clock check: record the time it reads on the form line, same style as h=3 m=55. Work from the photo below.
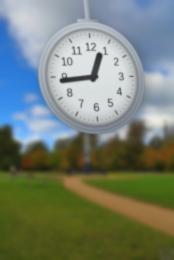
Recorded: h=12 m=44
